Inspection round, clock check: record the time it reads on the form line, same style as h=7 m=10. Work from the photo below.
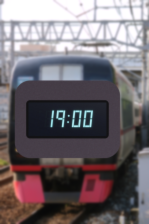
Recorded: h=19 m=0
